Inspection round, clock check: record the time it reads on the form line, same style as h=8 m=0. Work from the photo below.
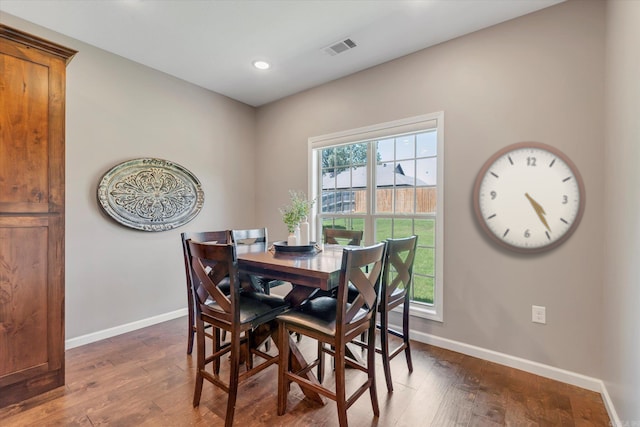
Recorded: h=4 m=24
